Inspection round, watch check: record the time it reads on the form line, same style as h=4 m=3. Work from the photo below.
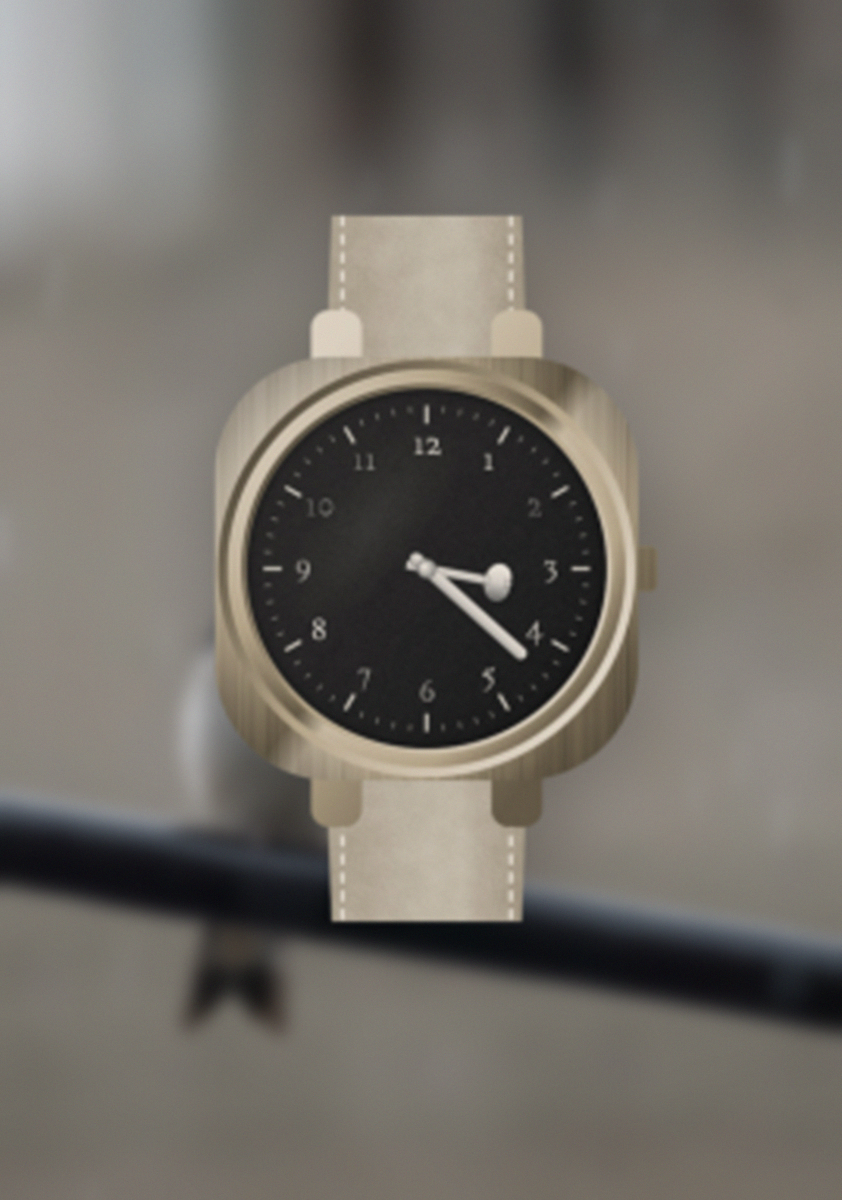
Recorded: h=3 m=22
